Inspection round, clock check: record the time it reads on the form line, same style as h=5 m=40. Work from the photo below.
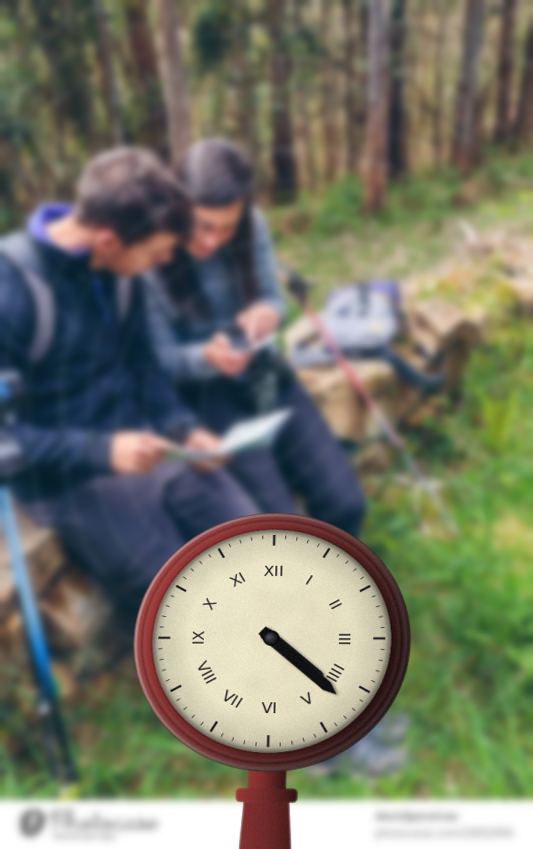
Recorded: h=4 m=22
